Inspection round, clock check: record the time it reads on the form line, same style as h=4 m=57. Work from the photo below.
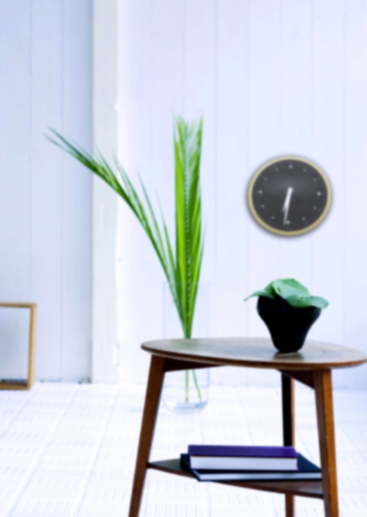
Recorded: h=6 m=31
